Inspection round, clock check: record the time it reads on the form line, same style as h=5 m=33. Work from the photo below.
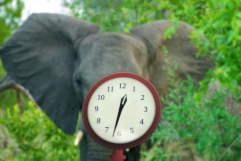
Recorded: h=12 m=32
